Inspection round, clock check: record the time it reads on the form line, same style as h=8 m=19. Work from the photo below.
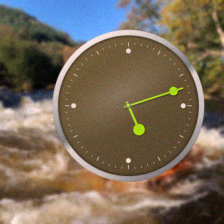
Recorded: h=5 m=12
